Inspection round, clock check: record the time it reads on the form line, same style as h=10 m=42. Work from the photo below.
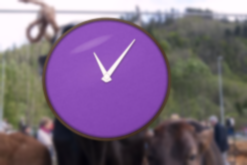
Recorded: h=11 m=6
